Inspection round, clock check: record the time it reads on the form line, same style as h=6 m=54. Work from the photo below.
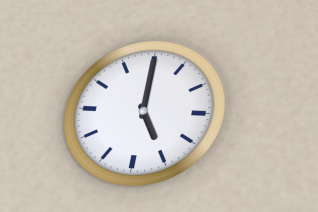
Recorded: h=5 m=0
